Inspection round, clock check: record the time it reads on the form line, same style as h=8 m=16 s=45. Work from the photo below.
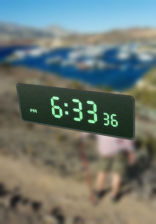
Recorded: h=6 m=33 s=36
